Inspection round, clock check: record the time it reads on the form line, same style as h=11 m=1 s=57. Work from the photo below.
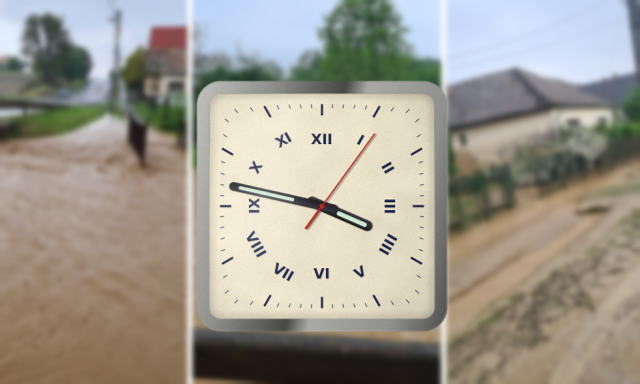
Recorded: h=3 m=47 s=6
